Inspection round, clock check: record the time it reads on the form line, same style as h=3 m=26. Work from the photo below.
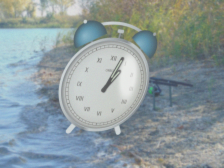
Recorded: h=1 m=3
